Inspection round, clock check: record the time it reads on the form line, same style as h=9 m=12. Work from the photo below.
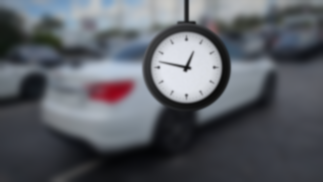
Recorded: h=12 m=47
